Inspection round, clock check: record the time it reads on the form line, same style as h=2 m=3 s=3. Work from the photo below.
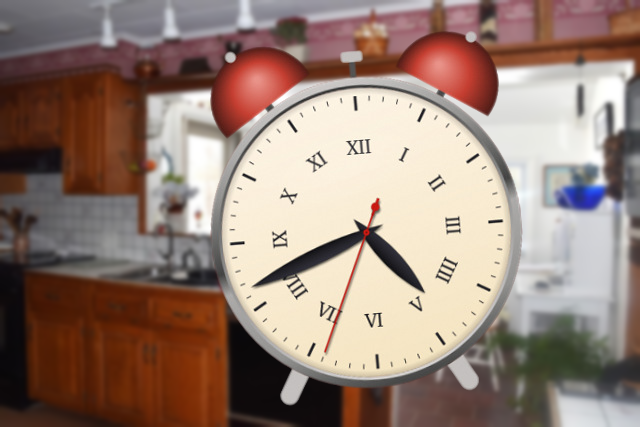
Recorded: h=4 m=41 s=34
